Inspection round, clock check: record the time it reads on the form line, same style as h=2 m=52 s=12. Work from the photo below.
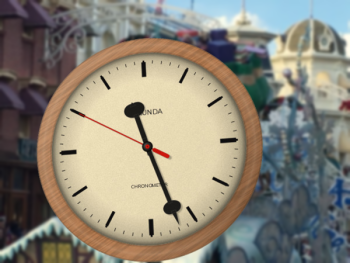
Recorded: h=11 m=26 s=50
